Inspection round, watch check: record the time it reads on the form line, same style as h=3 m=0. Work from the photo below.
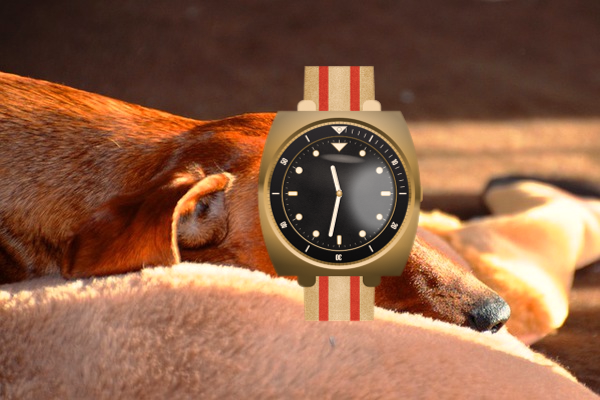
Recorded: h=11 m=32
